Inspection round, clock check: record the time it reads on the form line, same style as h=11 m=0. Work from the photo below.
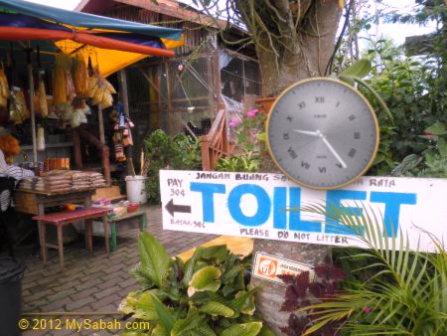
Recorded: h=9 m=24
